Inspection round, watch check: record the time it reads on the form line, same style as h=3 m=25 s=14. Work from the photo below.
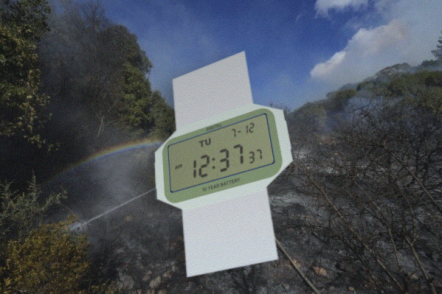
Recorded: h=12 m=37 s=37
